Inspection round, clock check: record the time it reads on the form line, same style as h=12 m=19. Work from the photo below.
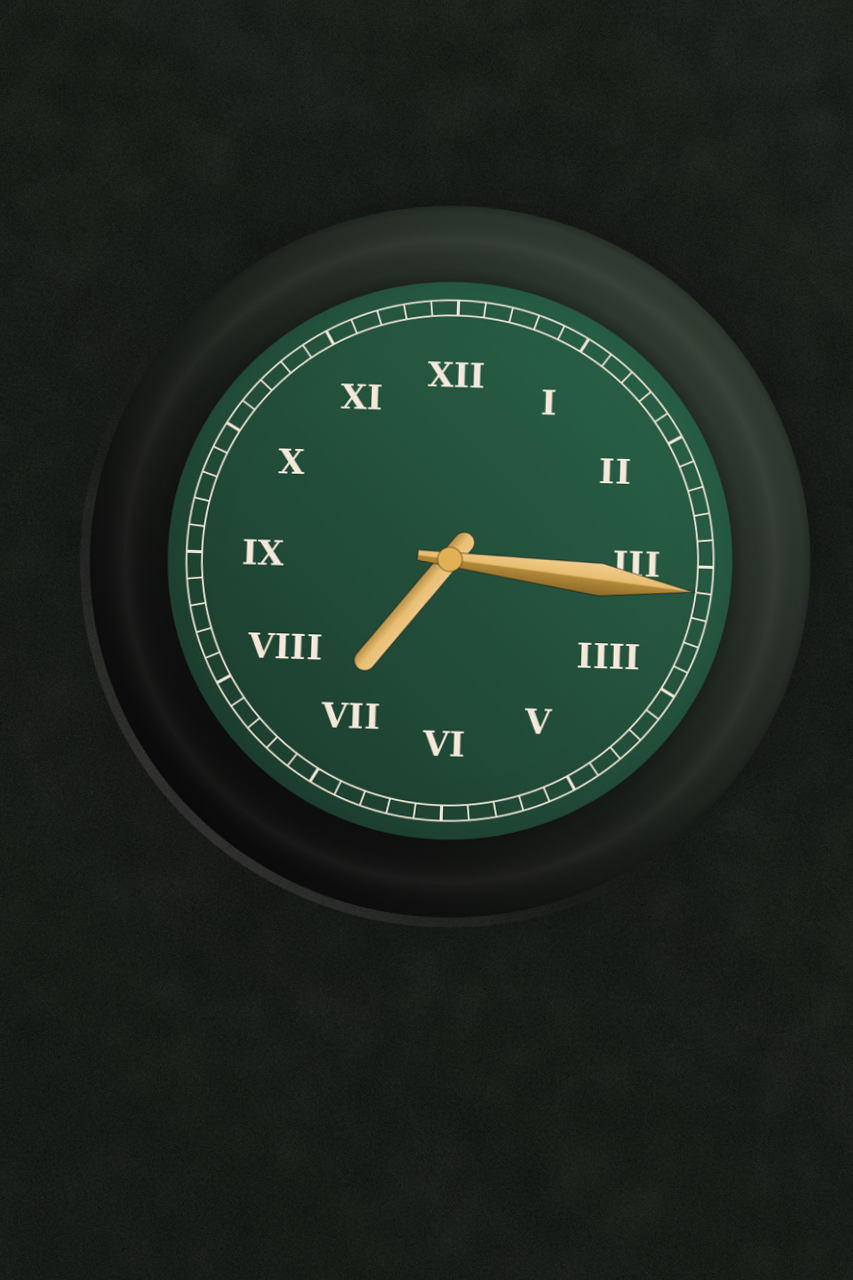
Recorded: h=7 m=16
